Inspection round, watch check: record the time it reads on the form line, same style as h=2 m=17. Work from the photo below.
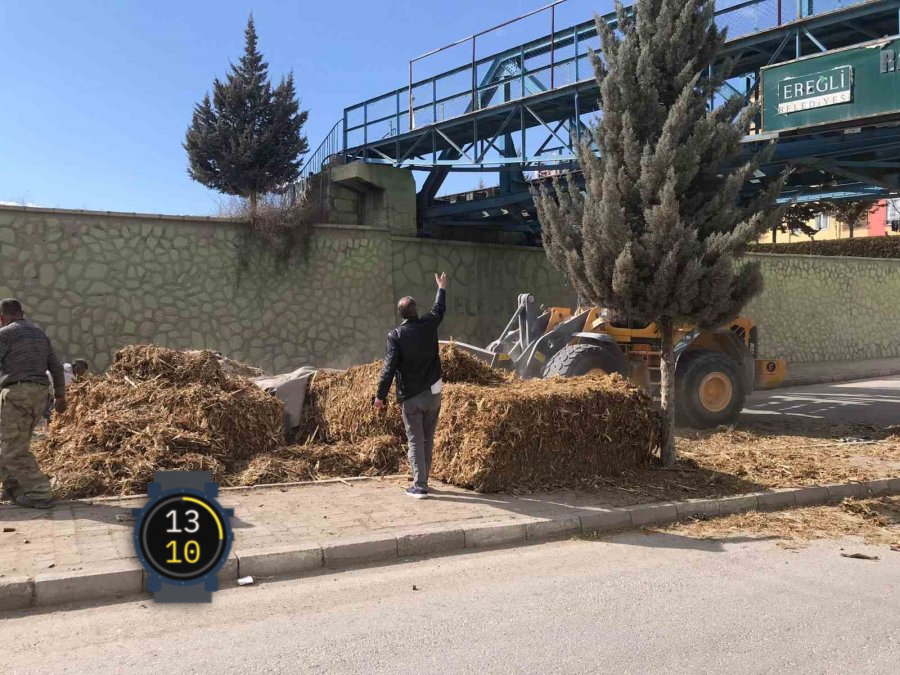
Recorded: h=13 m=10
